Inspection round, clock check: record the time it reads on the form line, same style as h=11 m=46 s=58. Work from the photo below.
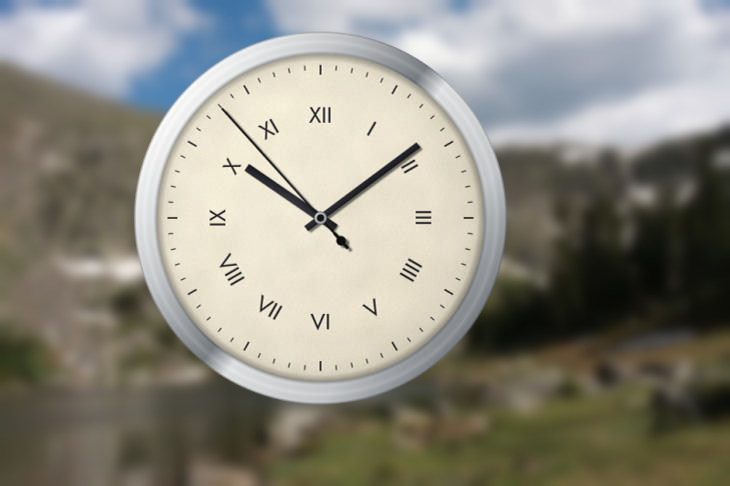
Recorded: h=10 m=8 s=53
